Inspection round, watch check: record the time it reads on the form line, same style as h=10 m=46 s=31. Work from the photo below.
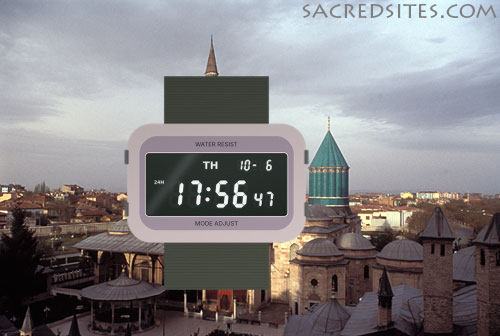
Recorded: h=17 m=56 s=47
